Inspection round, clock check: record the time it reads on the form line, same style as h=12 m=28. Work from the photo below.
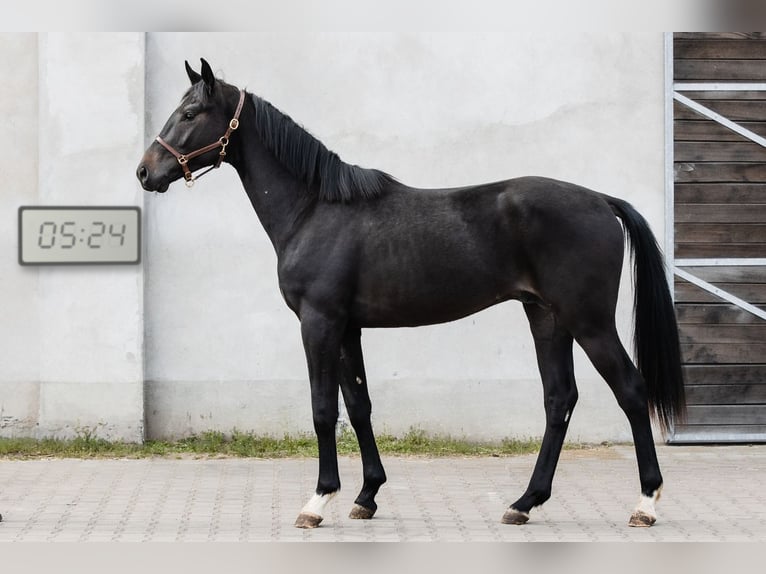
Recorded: h=5 m=24
